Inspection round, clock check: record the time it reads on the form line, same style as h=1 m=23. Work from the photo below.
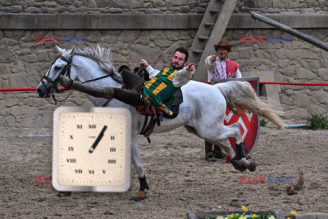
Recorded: h=1 m=5
